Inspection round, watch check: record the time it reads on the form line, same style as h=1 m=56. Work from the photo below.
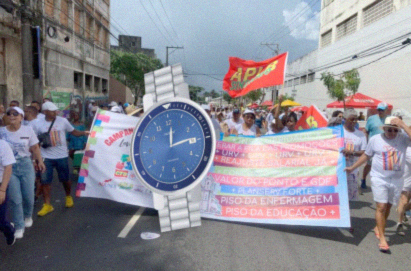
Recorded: h=12 m=14
